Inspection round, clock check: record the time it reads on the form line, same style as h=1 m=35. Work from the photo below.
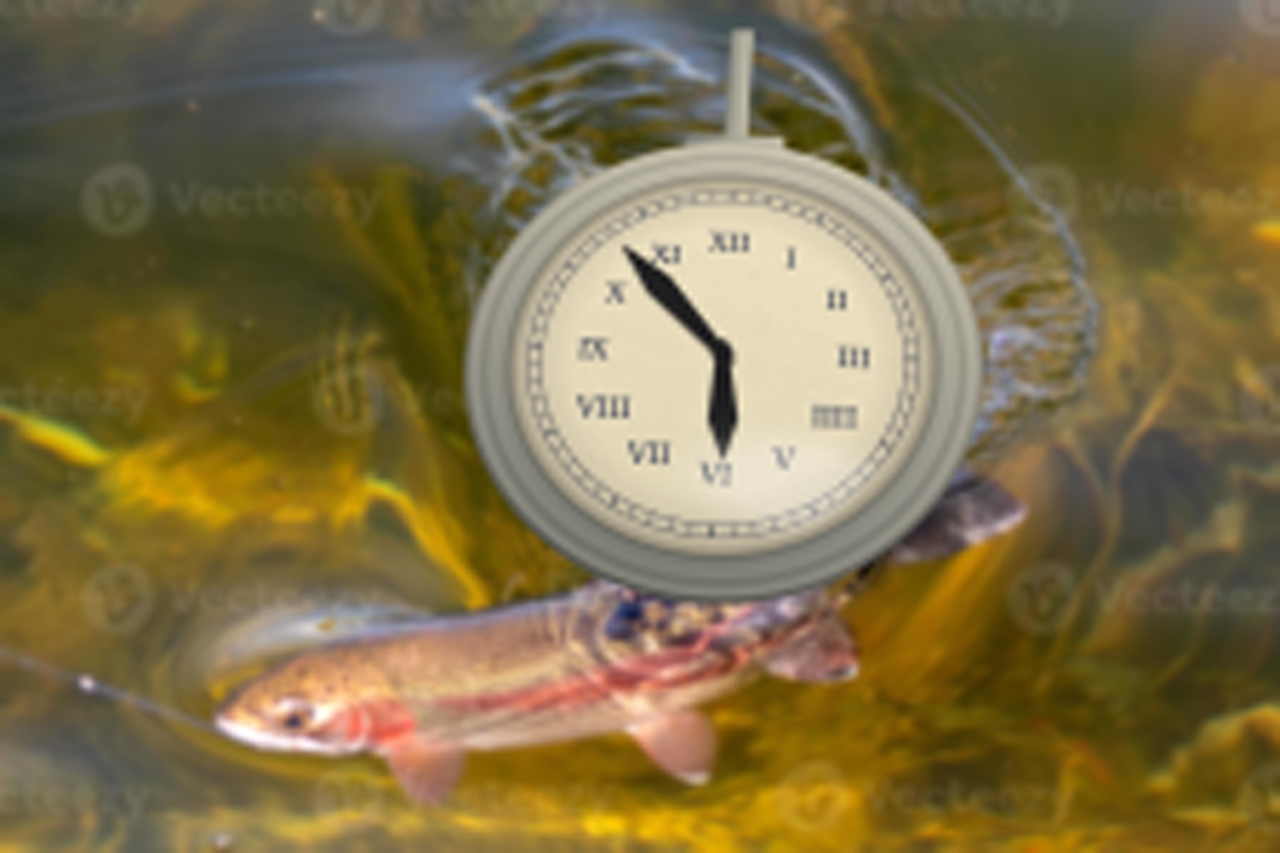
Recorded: h=5 m=53
